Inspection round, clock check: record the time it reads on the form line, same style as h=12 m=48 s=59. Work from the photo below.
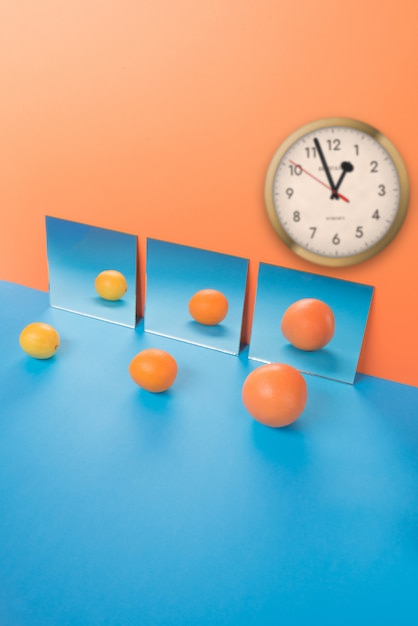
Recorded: h=12 m=56 s=51
